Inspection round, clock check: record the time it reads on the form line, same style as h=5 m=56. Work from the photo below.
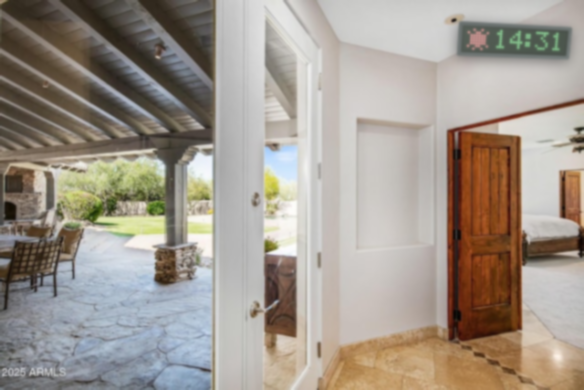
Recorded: h=14 m=31
